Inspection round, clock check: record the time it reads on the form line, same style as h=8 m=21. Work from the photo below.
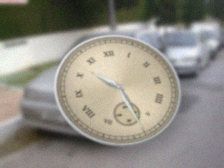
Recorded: h=10 m=28
